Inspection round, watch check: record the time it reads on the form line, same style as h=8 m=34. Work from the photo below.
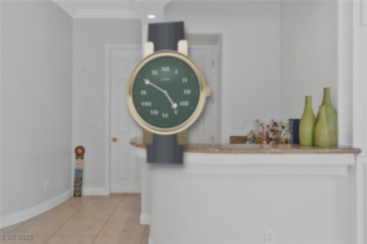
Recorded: h=4 m=50
